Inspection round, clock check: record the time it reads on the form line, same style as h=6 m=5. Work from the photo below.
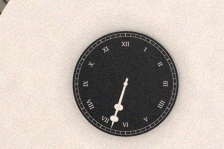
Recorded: h=6 m=33
